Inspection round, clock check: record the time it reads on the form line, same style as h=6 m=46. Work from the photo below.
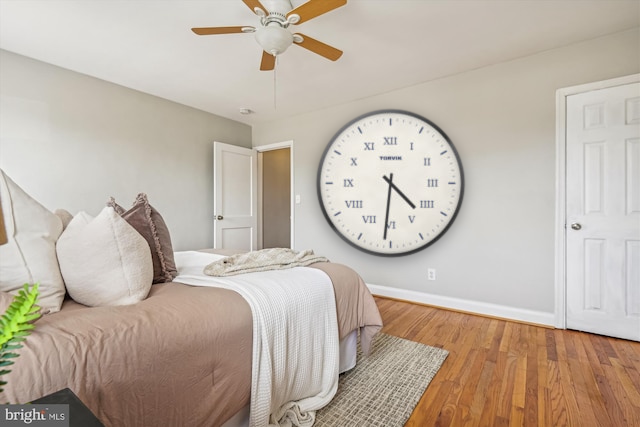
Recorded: h=4 m=31
